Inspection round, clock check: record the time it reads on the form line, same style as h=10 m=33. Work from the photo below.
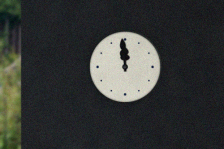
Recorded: h=11 m=59
